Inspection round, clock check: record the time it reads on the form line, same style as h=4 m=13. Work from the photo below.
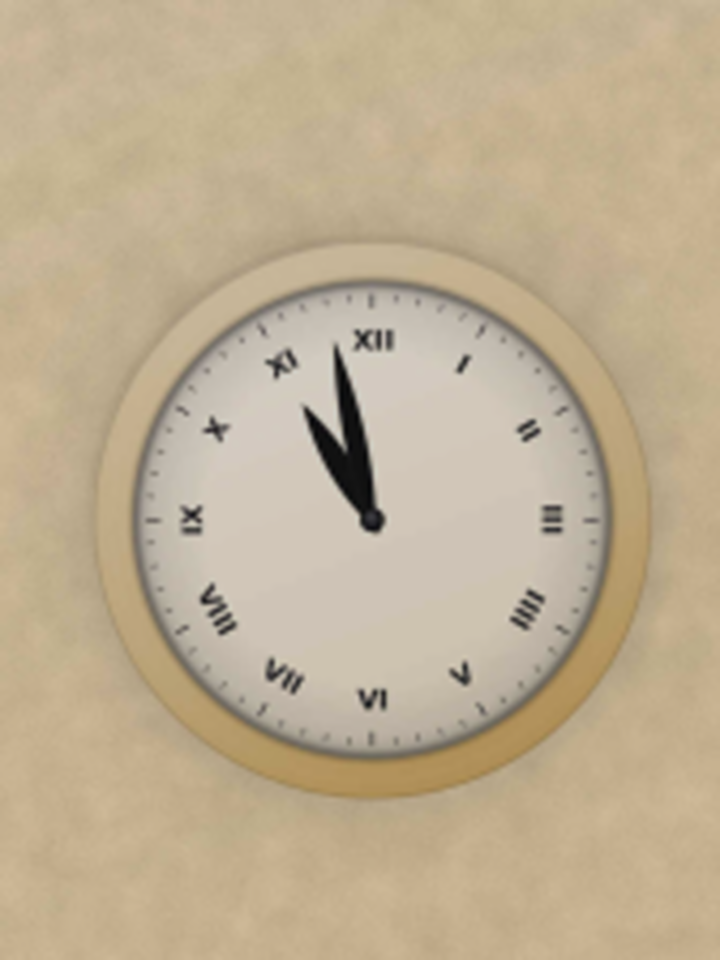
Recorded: h=10 m=58
